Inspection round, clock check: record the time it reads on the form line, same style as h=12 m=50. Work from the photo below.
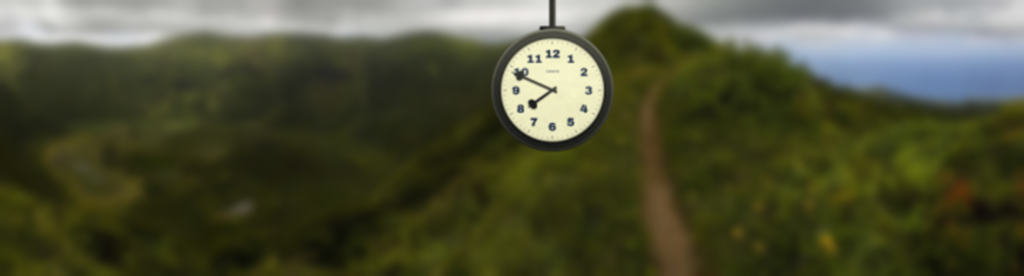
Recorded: h=7 m=49
